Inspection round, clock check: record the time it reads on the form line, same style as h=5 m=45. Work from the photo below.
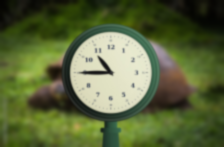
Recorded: h=10 m=45
